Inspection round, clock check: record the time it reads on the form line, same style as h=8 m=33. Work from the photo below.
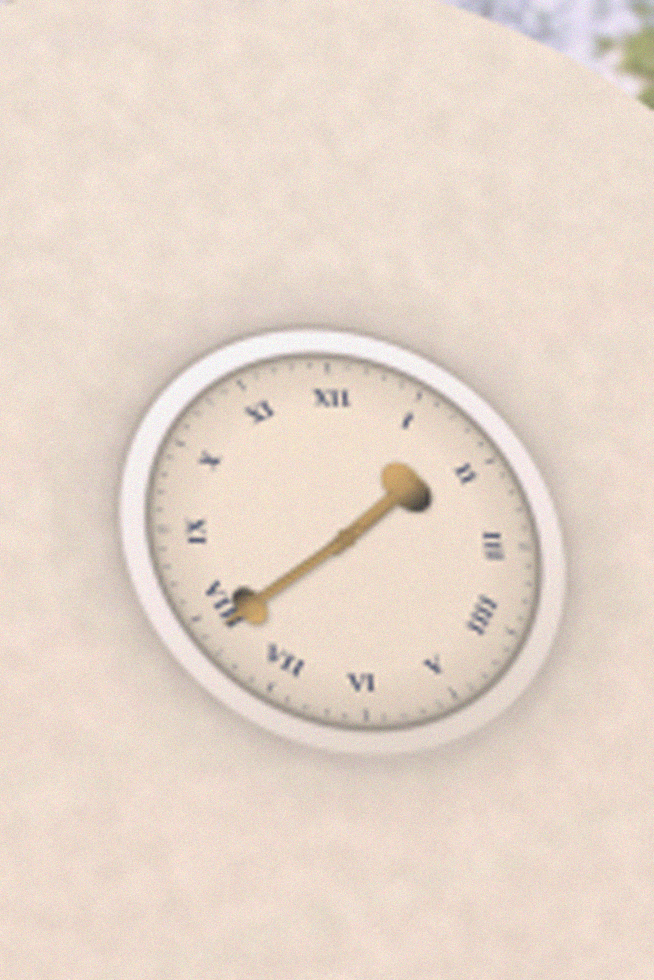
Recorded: h=1 m=39
